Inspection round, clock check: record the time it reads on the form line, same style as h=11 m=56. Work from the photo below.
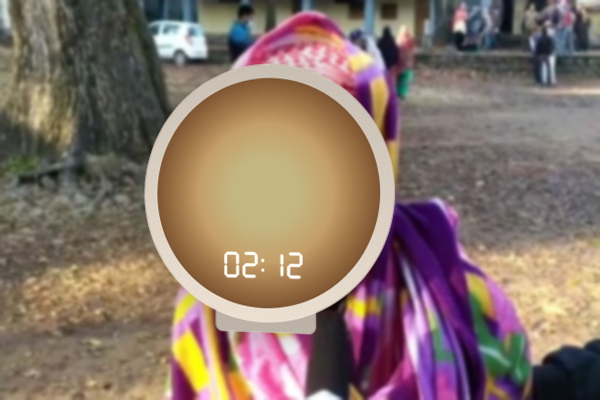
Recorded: h=2 m=12
